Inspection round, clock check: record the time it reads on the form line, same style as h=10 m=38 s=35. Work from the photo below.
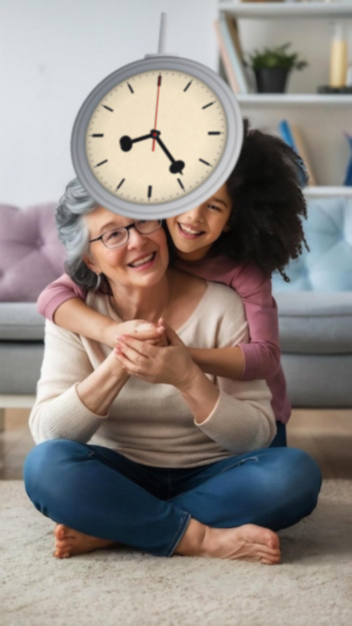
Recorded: h=8 m=24 s=0
